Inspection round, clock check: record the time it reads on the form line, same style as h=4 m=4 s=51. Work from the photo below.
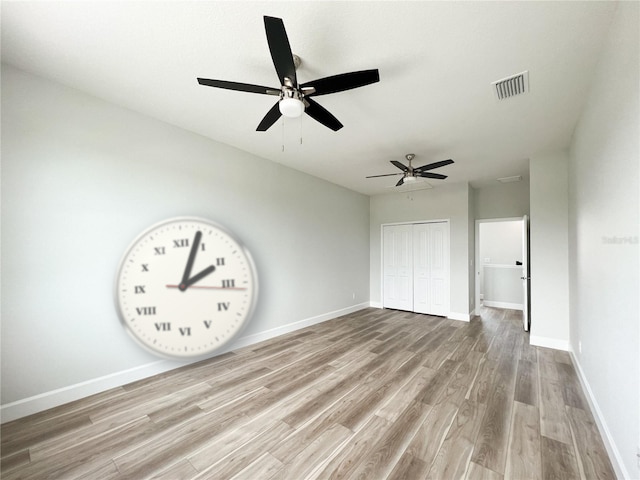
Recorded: h=2 m=3 s=16
